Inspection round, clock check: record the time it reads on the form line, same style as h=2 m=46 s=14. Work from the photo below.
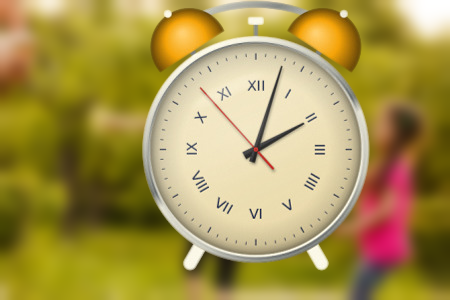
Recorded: h=2 m=2 s=53
